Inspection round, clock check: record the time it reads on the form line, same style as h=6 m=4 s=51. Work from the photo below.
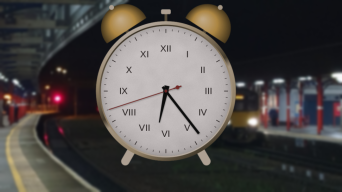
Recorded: h=6 m=23 s=42
